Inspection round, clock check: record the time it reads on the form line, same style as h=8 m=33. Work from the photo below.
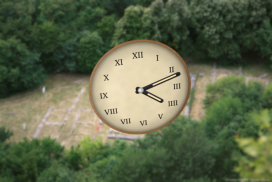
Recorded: h=4 m=12
